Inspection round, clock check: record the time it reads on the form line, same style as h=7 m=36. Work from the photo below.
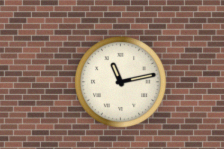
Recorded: h=11 m=13
